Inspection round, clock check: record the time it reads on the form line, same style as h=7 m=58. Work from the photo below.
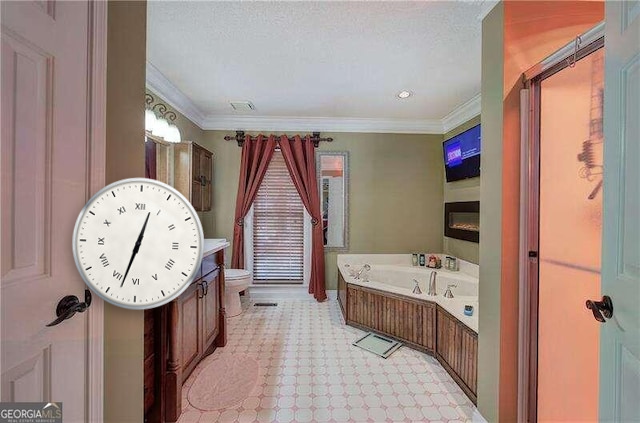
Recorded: h=12 m=33
